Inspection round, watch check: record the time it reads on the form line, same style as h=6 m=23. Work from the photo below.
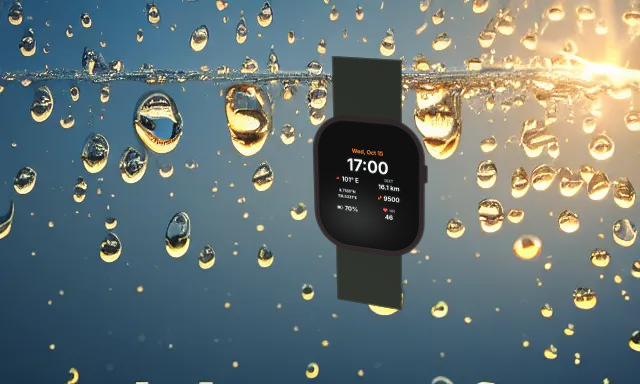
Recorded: h=17 m=0
